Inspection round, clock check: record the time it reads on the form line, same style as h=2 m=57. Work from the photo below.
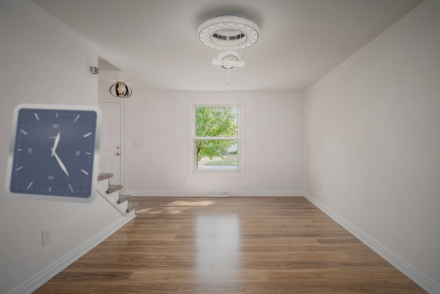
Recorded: h=12 m=24
